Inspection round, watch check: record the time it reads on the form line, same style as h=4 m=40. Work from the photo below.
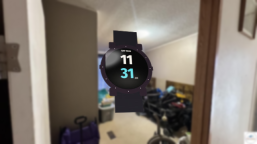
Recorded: h=11 m=31
